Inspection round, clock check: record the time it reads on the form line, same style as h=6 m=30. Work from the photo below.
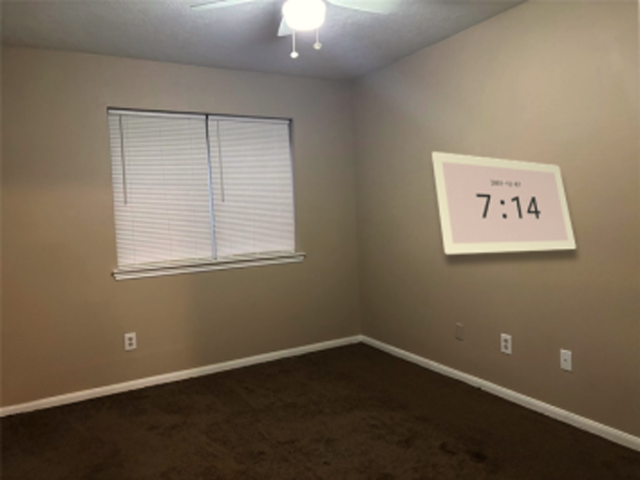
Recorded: h=7 m=14
